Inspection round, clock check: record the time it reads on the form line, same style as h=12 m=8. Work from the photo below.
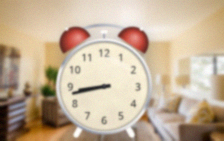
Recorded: h=8 m=43
